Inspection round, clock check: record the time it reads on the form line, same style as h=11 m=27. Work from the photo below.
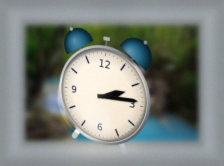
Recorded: h=2 m=14
